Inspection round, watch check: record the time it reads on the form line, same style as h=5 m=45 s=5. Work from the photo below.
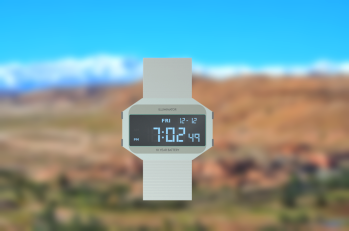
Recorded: h=7 m=2 s=49
